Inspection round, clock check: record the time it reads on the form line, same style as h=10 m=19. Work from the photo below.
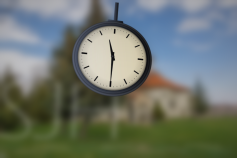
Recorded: h=11 m=30
